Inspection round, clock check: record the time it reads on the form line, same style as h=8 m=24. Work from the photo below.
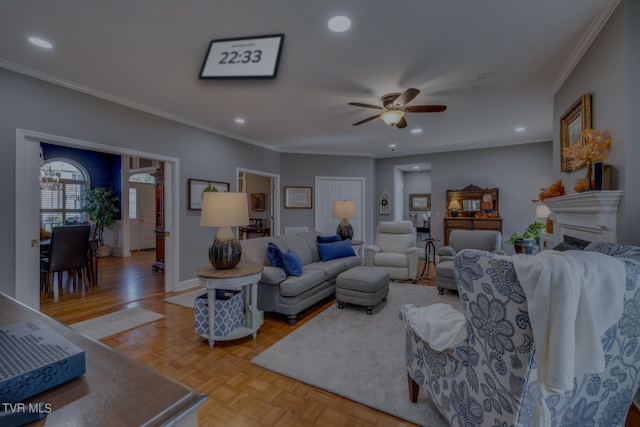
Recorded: h=22 m=33
